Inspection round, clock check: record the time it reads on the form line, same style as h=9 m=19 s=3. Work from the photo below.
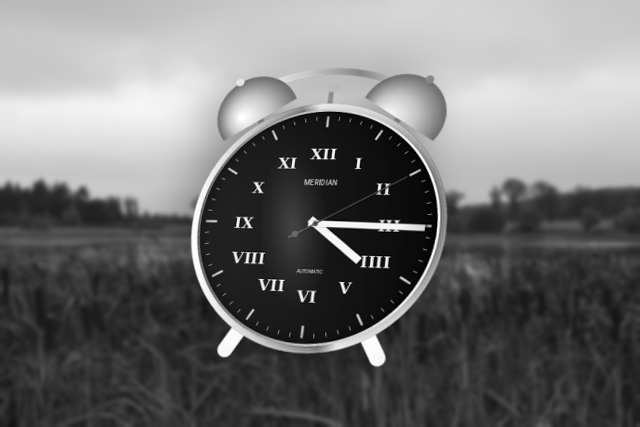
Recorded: h=4 m=15 s=10
